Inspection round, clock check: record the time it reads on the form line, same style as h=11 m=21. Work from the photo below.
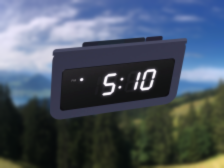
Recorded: h=5 m=10
